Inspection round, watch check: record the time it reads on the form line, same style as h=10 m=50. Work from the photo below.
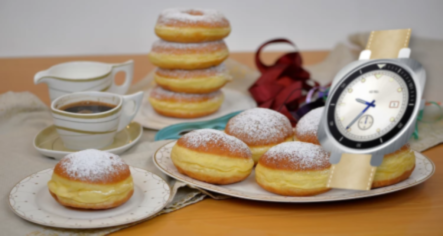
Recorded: h=9 m=36
